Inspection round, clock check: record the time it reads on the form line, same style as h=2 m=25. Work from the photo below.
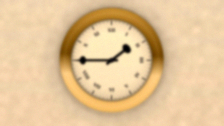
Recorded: h=1 m=45
